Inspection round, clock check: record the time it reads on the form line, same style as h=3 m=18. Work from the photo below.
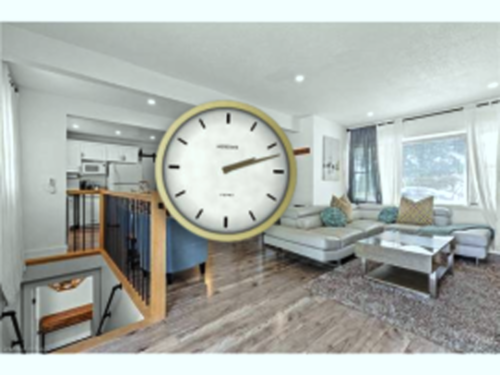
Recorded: h=2 m=12
